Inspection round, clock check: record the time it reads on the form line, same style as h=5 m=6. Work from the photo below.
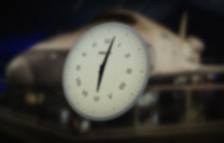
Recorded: h=6 m=2
